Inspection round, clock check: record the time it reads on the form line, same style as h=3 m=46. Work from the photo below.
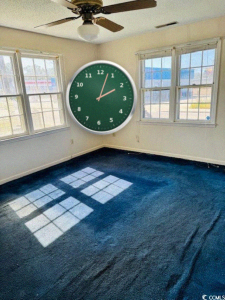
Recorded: h=2 m=3
